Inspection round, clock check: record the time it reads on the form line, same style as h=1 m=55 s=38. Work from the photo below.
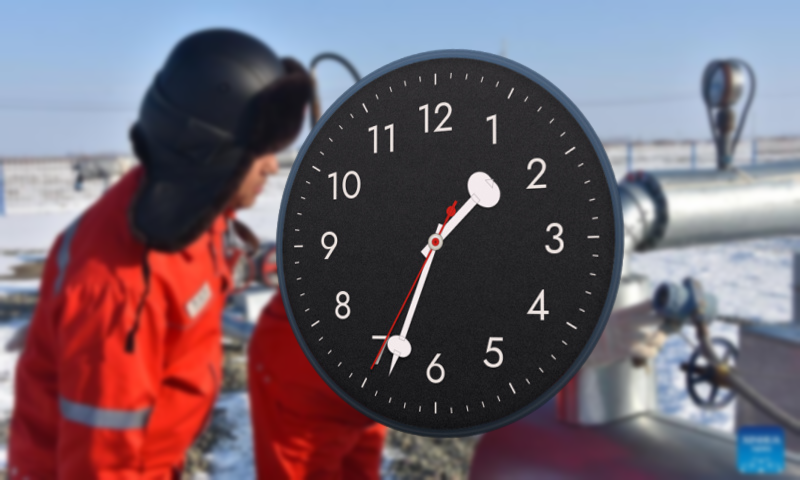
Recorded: h=1 m=33 s=35
